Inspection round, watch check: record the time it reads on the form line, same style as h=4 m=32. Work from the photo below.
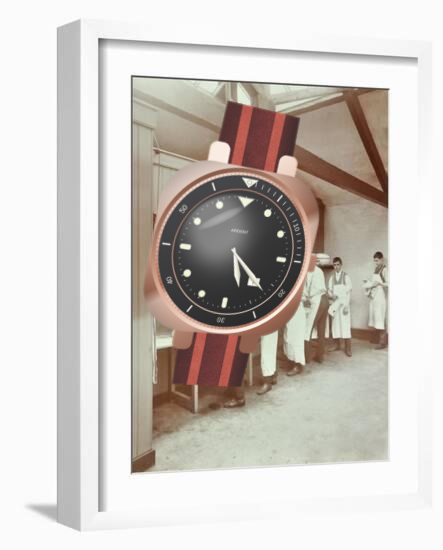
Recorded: h=5 m=22
